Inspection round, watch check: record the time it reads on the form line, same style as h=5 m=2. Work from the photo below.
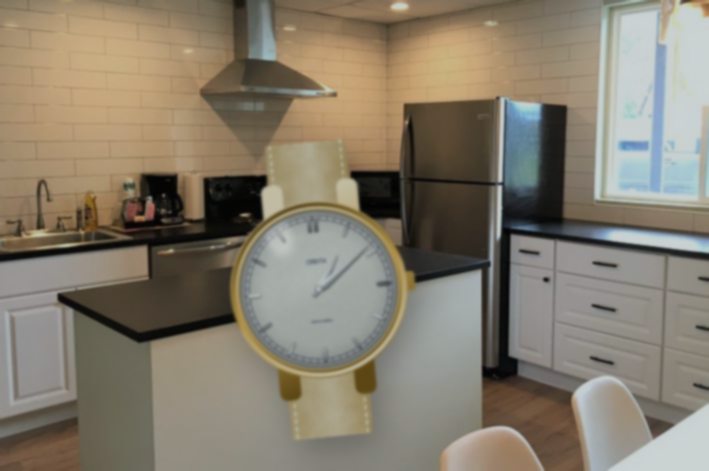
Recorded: h=1 m=9
